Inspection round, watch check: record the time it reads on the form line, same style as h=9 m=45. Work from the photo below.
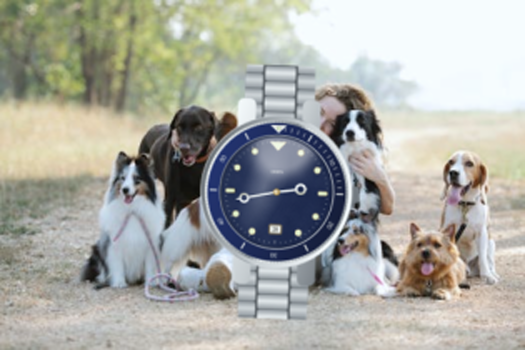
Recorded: h=2 m=43
